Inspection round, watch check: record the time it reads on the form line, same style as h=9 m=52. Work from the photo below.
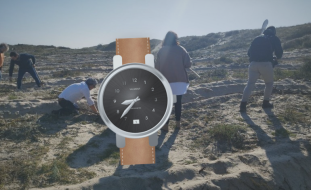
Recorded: h=8 m=37
